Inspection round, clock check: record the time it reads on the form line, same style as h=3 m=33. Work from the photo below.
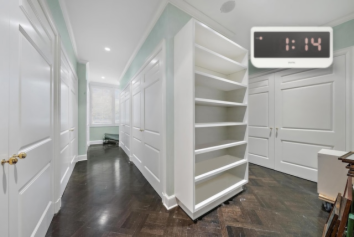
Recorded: h=1 m=14
